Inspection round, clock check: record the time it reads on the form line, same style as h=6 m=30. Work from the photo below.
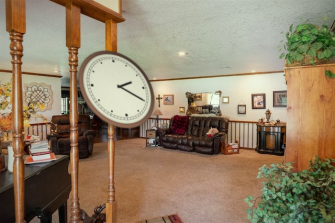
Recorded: h=2 m=20
